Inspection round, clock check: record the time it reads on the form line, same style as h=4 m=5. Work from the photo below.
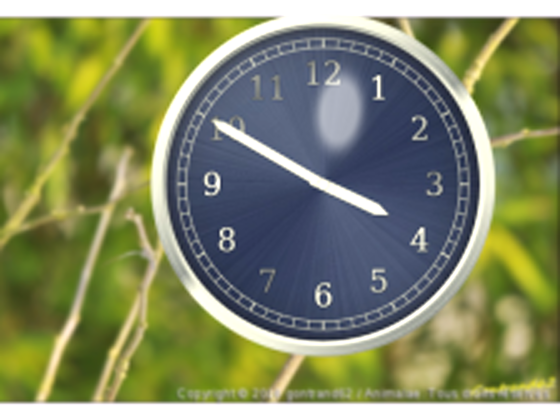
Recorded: h=3 m=50
